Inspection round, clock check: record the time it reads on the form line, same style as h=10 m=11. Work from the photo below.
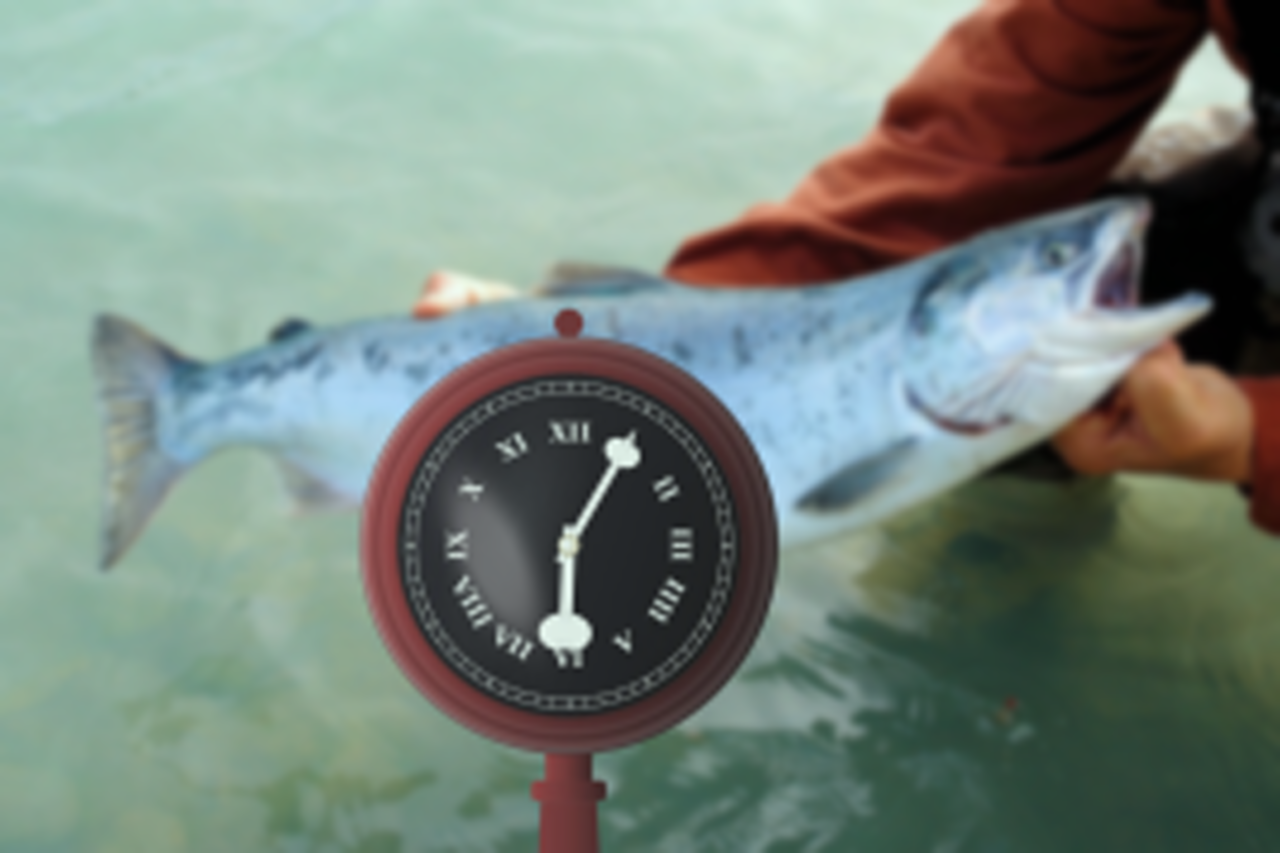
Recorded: h=6 m=5
